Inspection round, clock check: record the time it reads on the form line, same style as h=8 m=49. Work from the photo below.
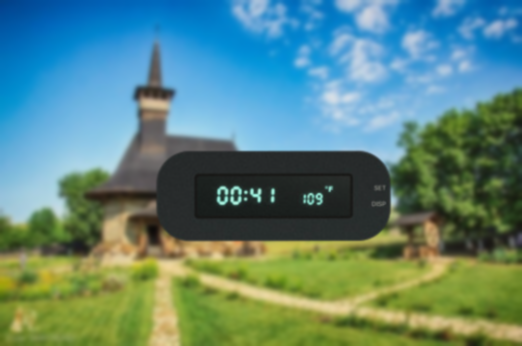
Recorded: h=0 m=41
